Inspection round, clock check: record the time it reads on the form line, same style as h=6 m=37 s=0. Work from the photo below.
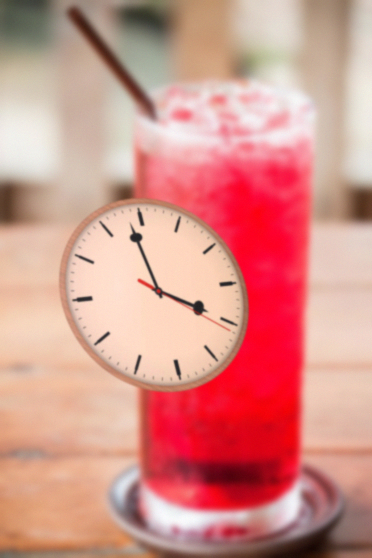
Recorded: h=3 m=58 s=21
